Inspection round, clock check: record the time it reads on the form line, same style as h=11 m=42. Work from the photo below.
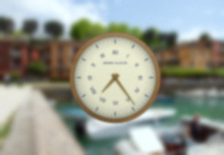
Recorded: h=7 m=24
